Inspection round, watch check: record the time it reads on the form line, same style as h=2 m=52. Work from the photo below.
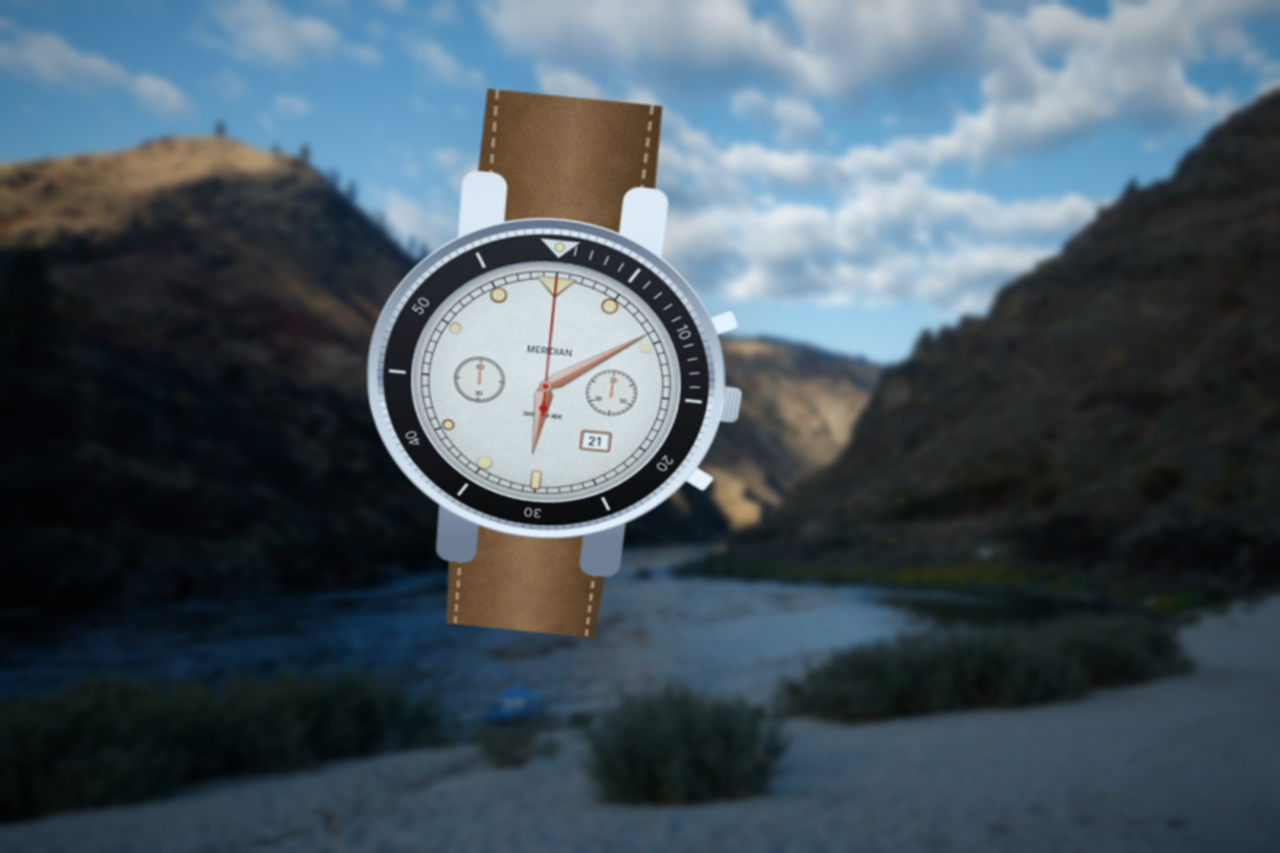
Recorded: h=6 m=9
